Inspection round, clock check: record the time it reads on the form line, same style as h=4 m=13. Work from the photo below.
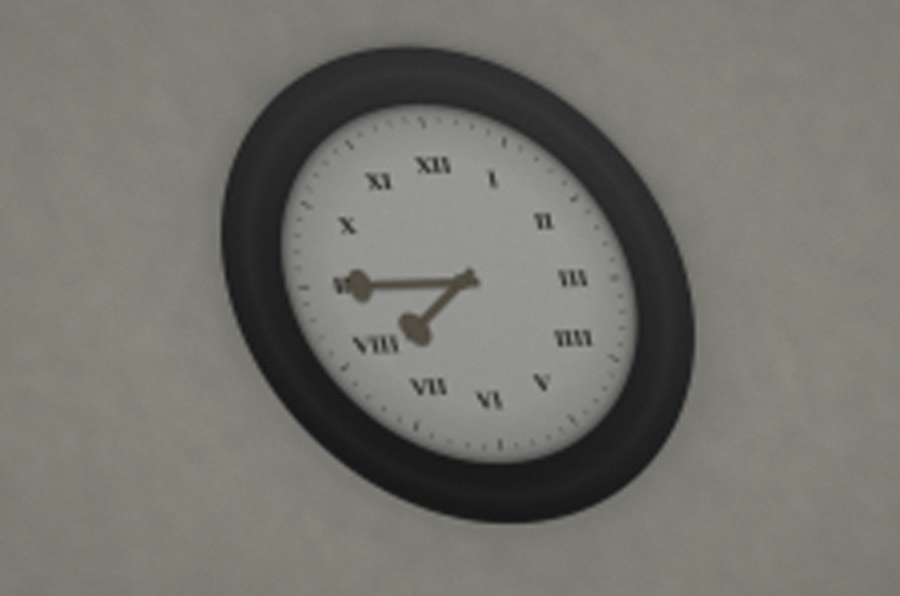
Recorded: h=7 m=45
